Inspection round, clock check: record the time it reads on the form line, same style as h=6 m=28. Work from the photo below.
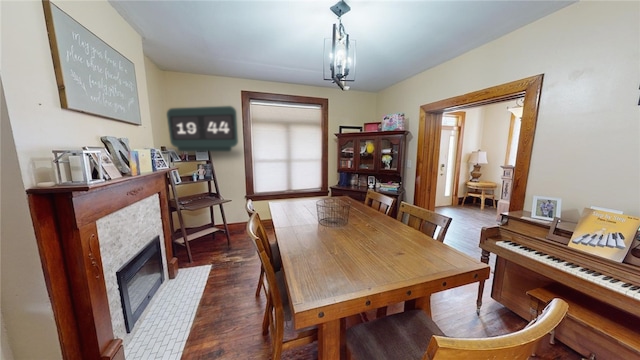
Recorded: h=19 m=44
